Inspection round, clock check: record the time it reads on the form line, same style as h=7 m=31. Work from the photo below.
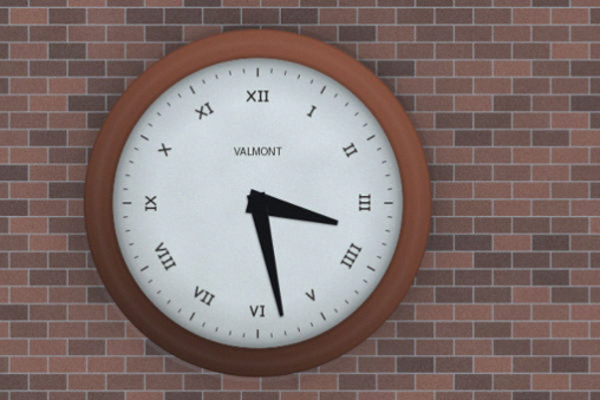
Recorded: h=3 m=28
